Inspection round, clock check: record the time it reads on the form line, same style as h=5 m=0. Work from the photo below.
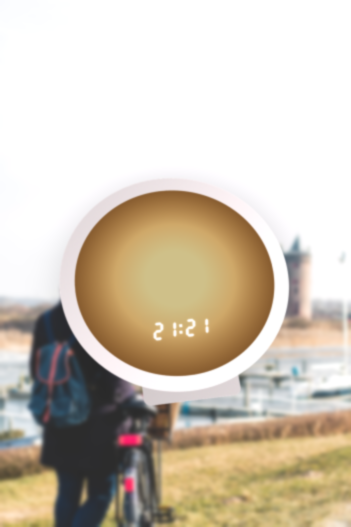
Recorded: h=21 m=21
